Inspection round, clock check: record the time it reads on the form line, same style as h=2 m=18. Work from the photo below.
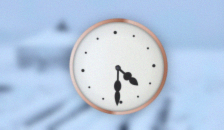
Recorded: h=4 m=31
